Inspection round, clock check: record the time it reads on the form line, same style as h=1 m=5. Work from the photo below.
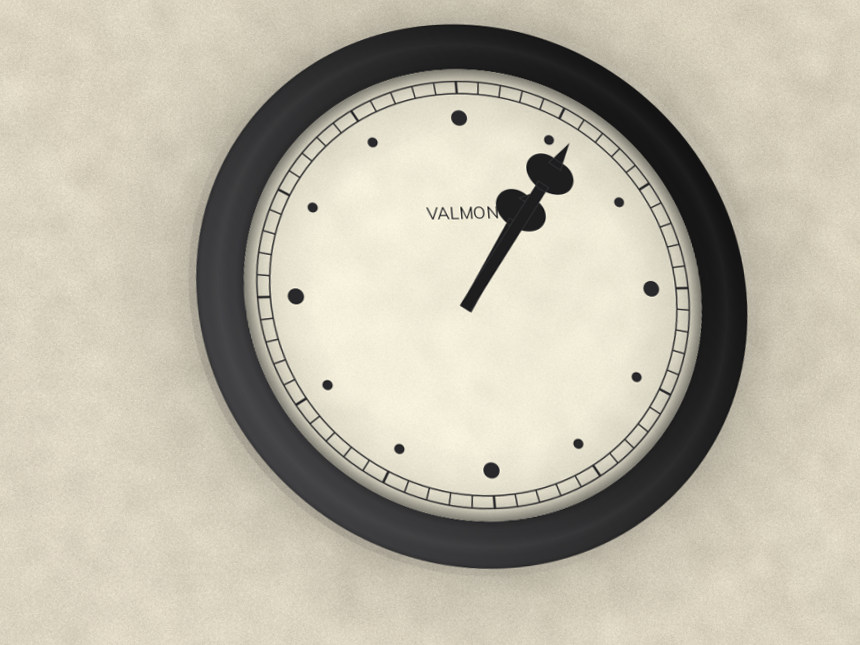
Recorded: h=1 m=6
